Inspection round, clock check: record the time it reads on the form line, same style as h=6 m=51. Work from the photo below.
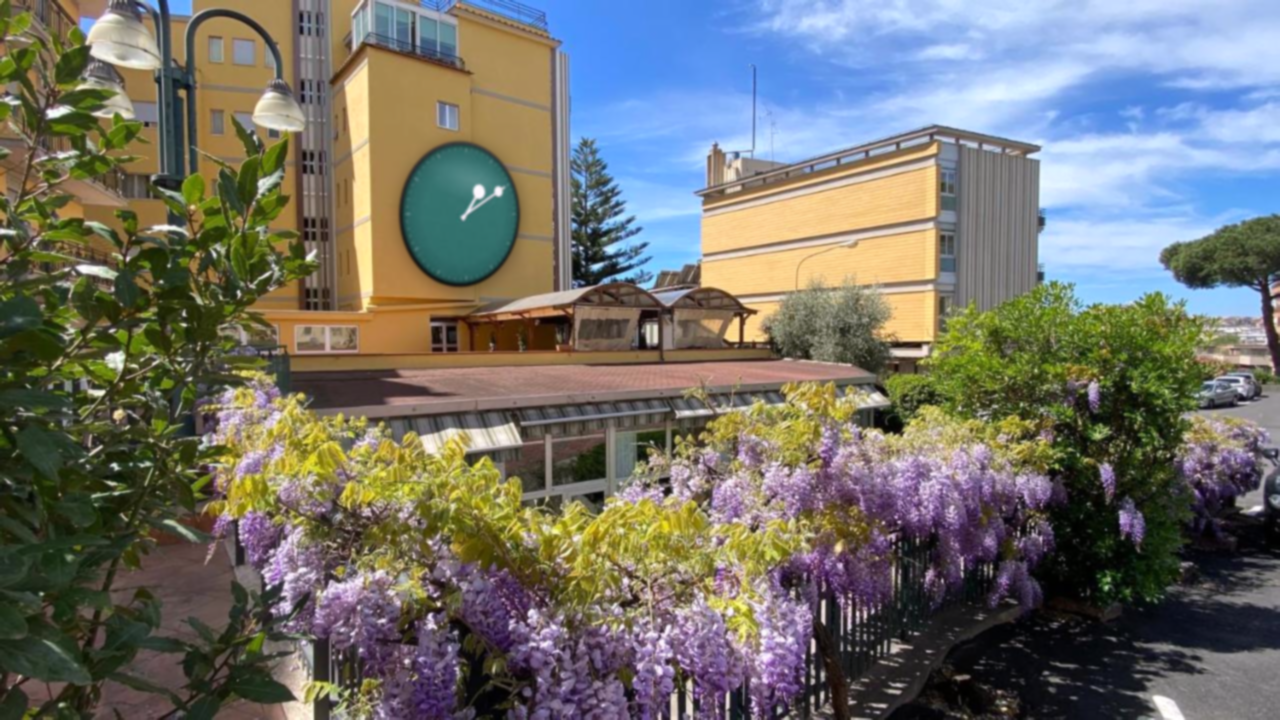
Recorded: h=1 m=10
